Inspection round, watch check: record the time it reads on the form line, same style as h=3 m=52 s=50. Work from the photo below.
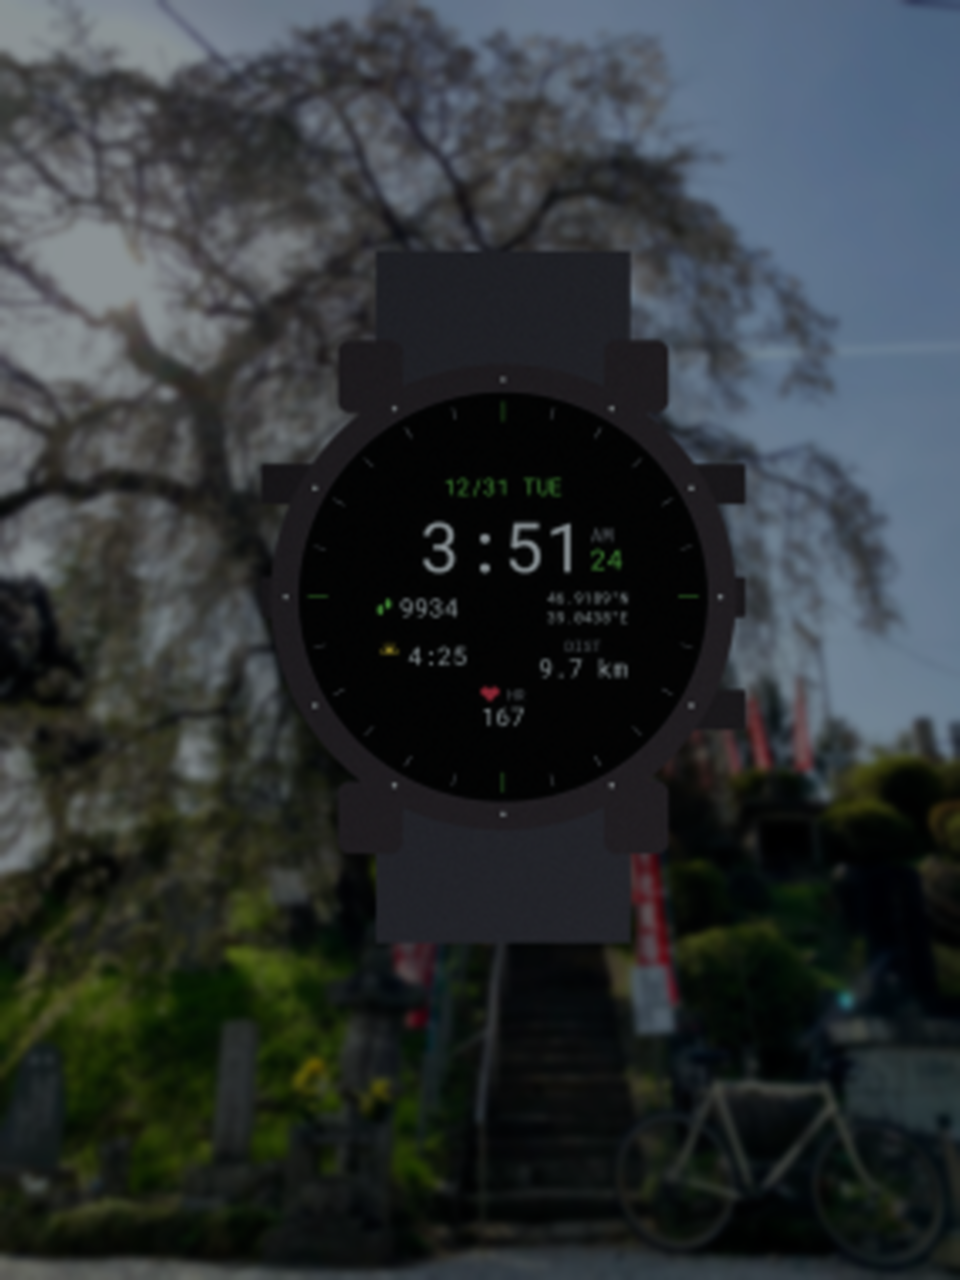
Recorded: h=3 m=51 s=24
